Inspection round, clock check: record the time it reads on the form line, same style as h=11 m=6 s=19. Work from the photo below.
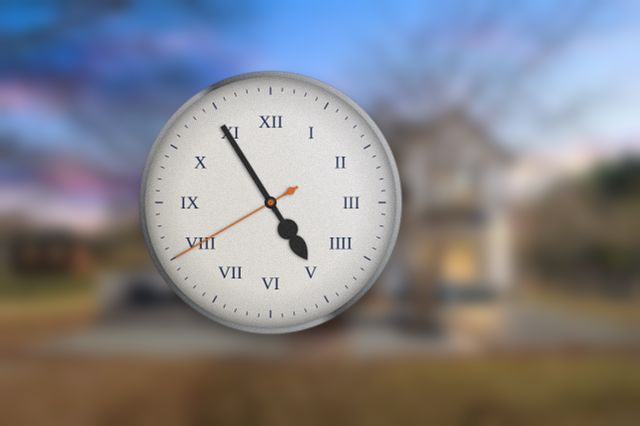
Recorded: h=4 m=54 s=40
